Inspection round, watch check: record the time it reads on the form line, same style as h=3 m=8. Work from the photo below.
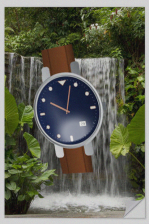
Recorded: h=10 m=3
